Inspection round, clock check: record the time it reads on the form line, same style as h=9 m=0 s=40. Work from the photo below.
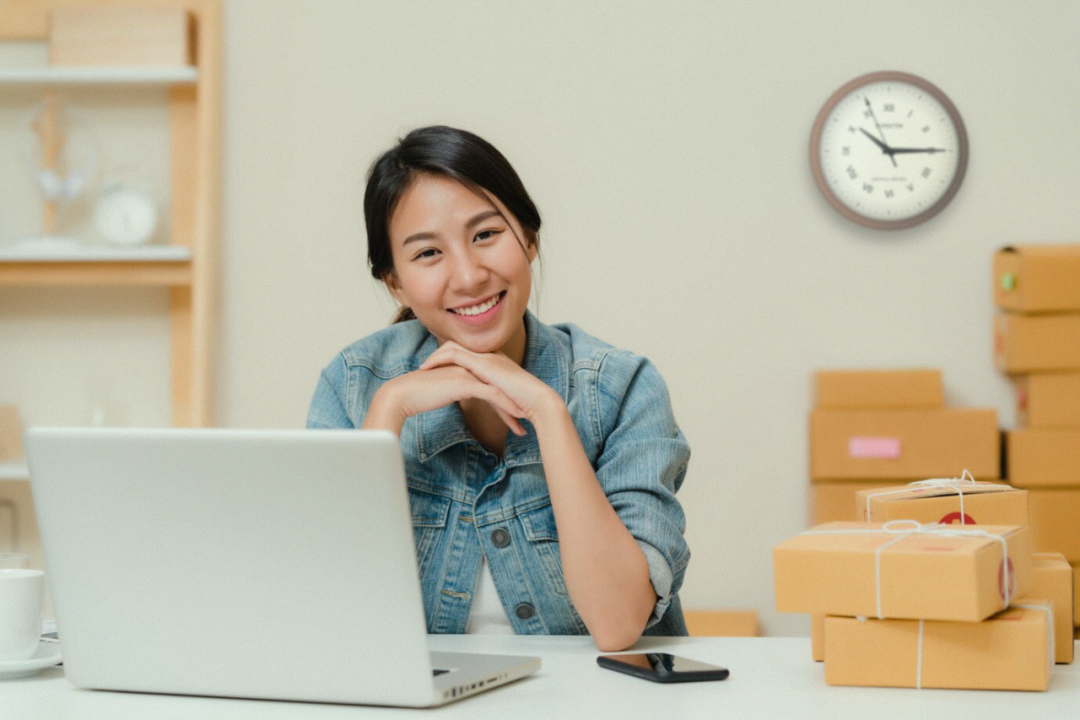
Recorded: h=10 m=14 s=56
